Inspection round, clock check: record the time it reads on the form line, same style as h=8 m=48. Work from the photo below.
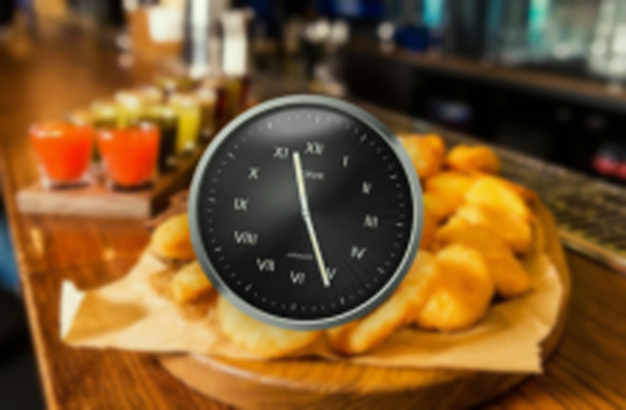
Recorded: h=11 m=26
